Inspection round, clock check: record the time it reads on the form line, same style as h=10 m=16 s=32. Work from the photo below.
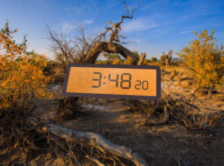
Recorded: h=3 m=48 s=20
